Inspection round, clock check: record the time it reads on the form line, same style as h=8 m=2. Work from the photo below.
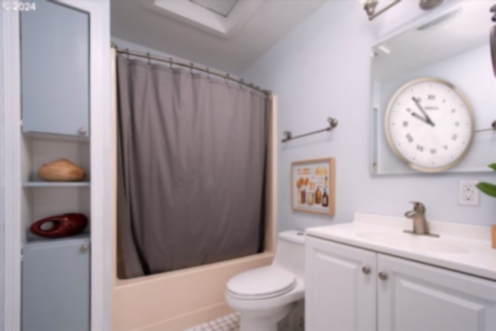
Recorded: h=9 m=54
